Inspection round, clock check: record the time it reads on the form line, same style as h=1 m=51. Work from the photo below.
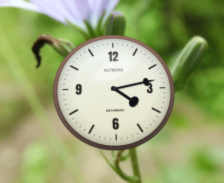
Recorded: h=4 m=13
